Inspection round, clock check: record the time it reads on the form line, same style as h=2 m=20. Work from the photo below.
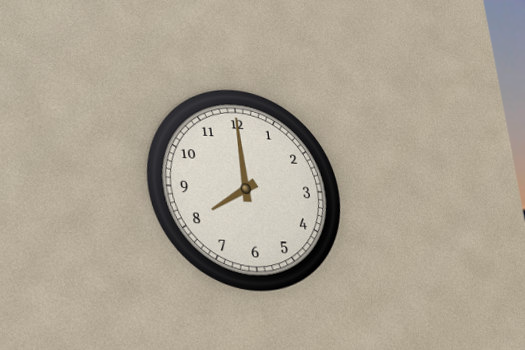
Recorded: h=8 m=0
